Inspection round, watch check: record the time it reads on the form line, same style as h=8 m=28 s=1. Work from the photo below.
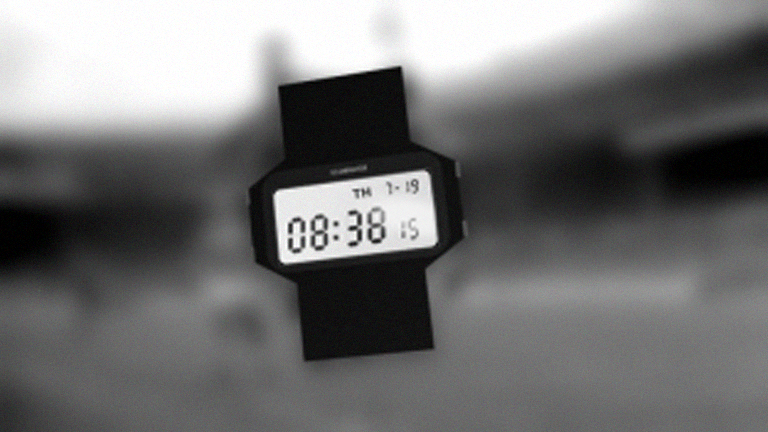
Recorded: h=8 m=38 s=15
